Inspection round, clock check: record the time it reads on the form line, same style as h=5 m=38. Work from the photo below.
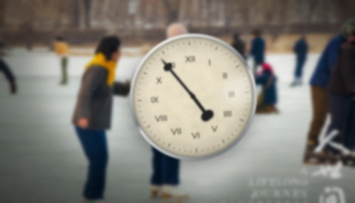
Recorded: h=4 m=54
